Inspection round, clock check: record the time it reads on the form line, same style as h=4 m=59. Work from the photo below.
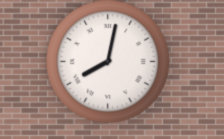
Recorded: h=8 m=2
